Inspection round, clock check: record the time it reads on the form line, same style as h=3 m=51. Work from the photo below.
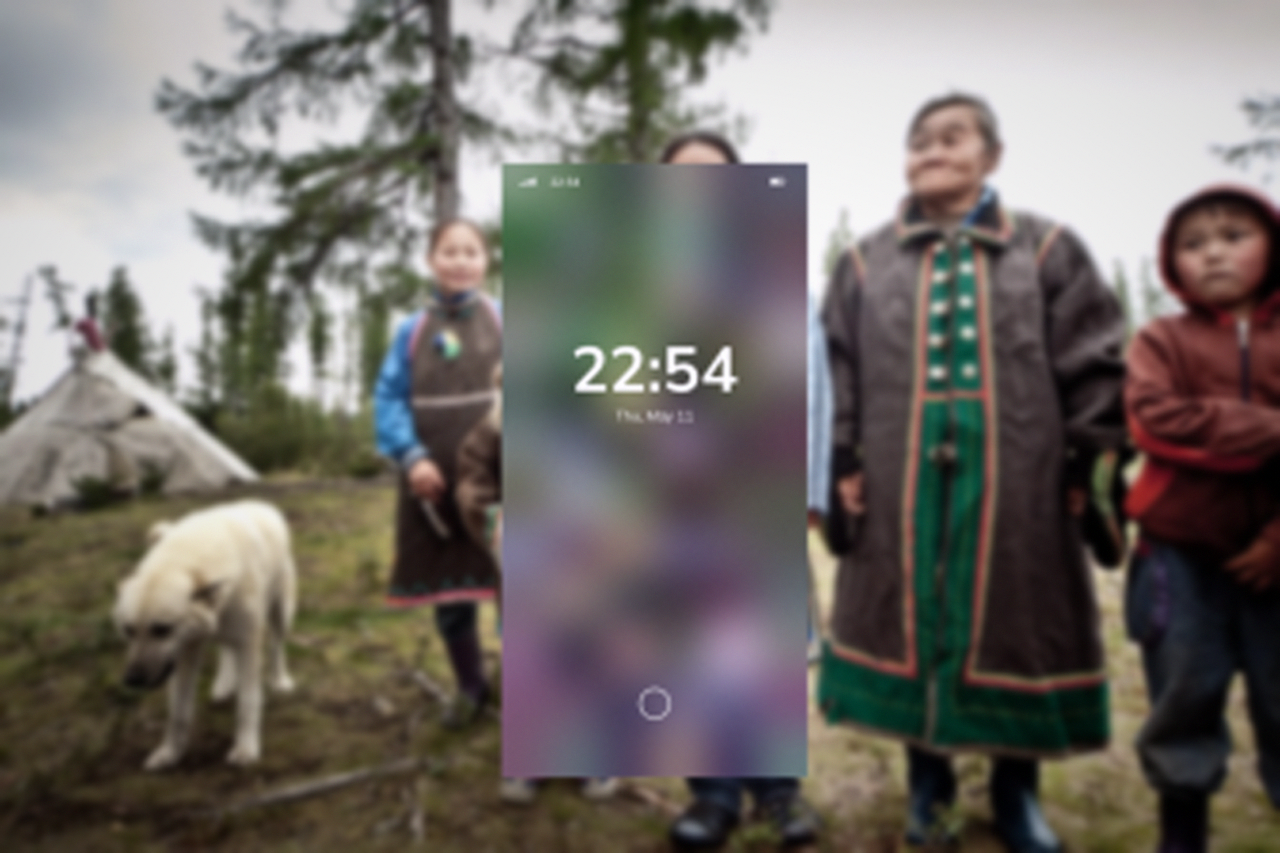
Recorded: h=22 m=54
